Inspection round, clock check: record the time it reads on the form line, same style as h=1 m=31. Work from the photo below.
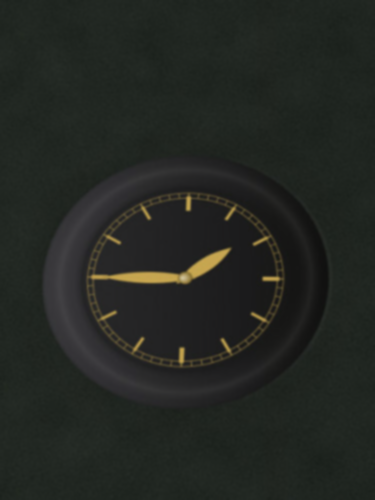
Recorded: h=1 m=45
